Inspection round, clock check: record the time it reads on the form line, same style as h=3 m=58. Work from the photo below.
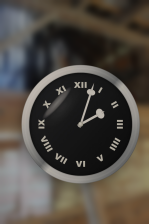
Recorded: h=2 m=3
